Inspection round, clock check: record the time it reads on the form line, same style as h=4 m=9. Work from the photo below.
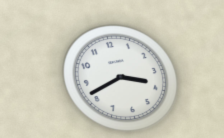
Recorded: h=3 m=42
